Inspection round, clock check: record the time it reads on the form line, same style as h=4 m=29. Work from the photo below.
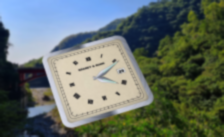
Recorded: h=4 m=11
